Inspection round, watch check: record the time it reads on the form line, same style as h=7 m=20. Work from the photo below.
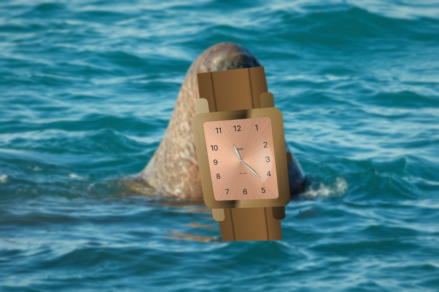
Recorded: h=11 m=23
